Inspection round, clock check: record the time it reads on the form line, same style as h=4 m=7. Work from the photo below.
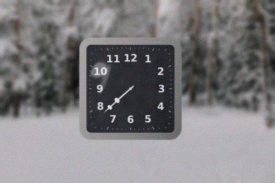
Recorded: h=7 m=38
